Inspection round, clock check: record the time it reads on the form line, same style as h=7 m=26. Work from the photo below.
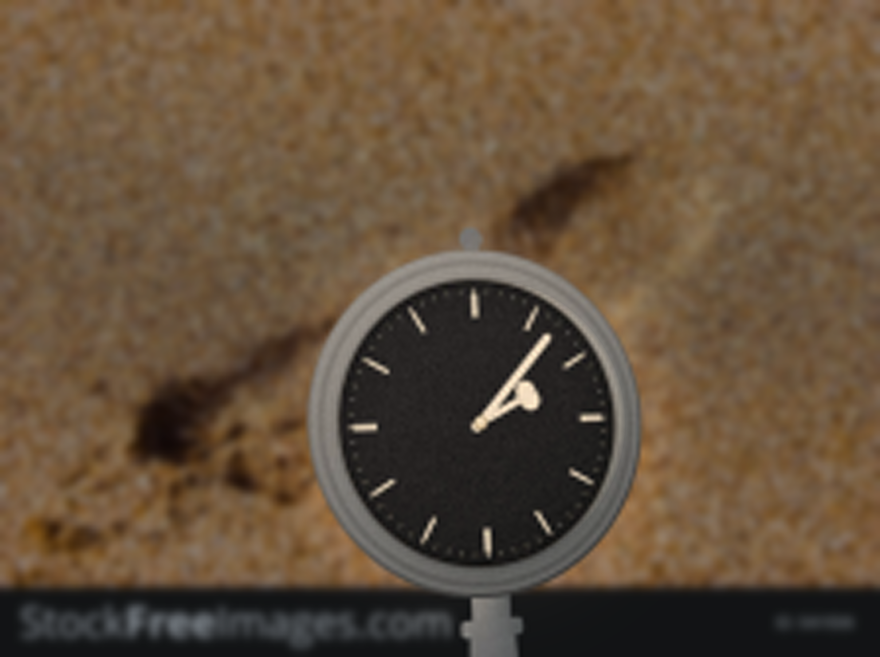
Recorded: h=2 m=7
